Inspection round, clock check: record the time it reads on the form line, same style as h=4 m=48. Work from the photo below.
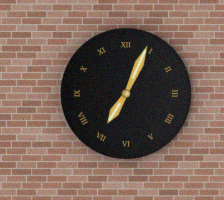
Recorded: h=7 m=4
